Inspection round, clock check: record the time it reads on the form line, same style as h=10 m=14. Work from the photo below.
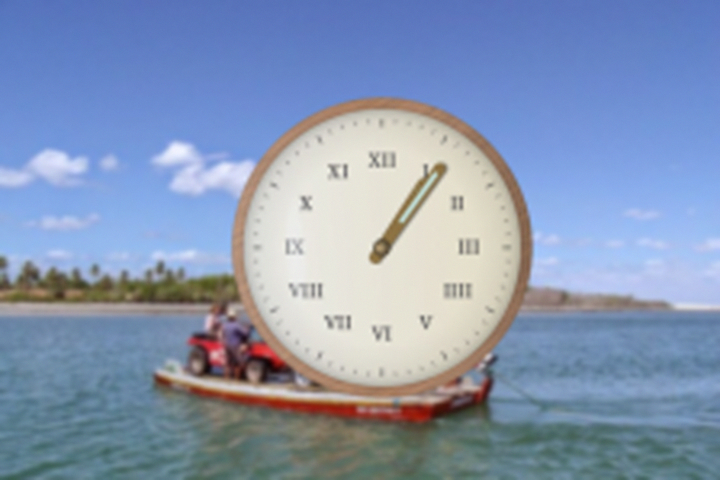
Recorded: h=1 m=6
